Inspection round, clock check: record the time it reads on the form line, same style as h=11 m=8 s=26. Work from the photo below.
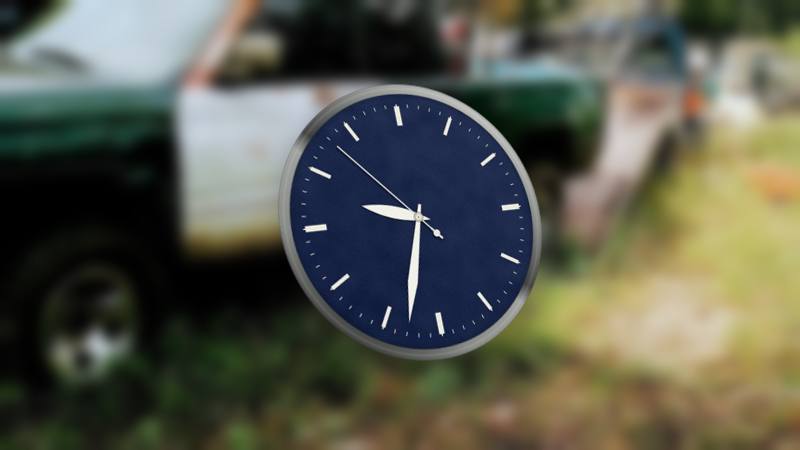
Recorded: h=9 m=32 s=53
